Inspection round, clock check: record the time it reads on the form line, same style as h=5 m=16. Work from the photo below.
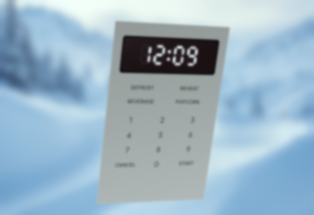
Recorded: h=12 m=9
